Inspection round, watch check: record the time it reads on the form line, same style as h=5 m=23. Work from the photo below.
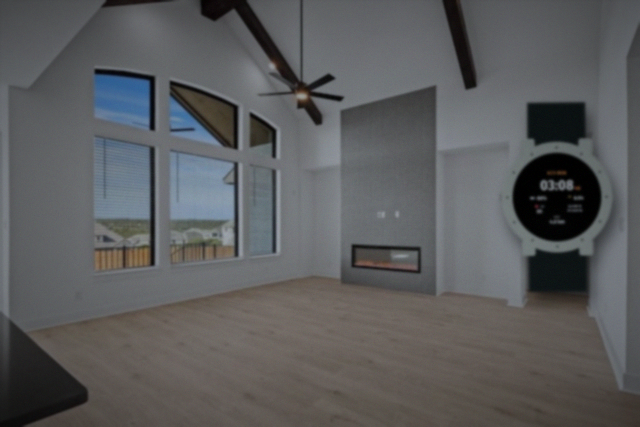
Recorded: h=3 m=8
